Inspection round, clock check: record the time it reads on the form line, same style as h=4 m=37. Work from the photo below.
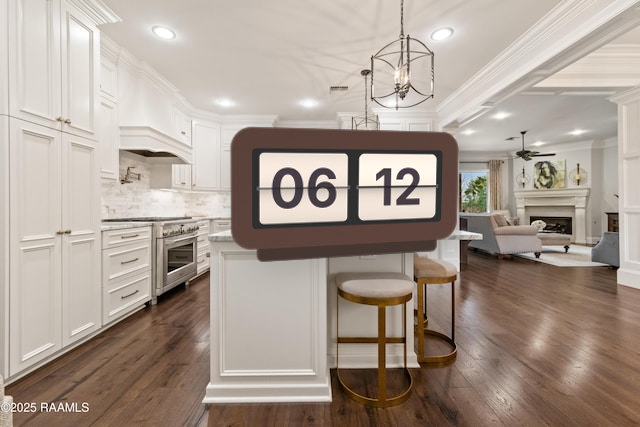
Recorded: h=6 m=12
